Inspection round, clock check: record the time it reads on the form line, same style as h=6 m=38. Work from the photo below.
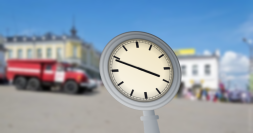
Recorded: h=3 m=49
